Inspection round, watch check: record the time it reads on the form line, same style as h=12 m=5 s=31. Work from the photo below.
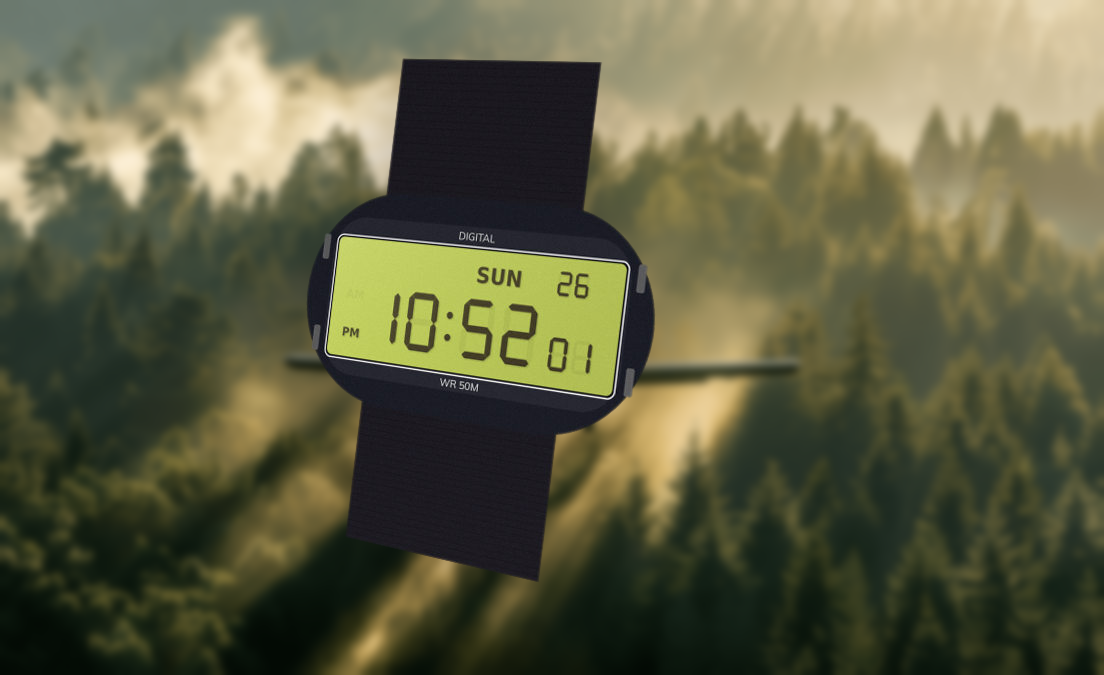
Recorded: h=10 m=52 s=1
